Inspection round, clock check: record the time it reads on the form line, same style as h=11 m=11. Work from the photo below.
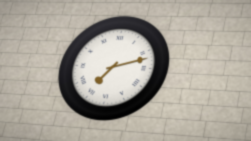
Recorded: h=7 m=12
